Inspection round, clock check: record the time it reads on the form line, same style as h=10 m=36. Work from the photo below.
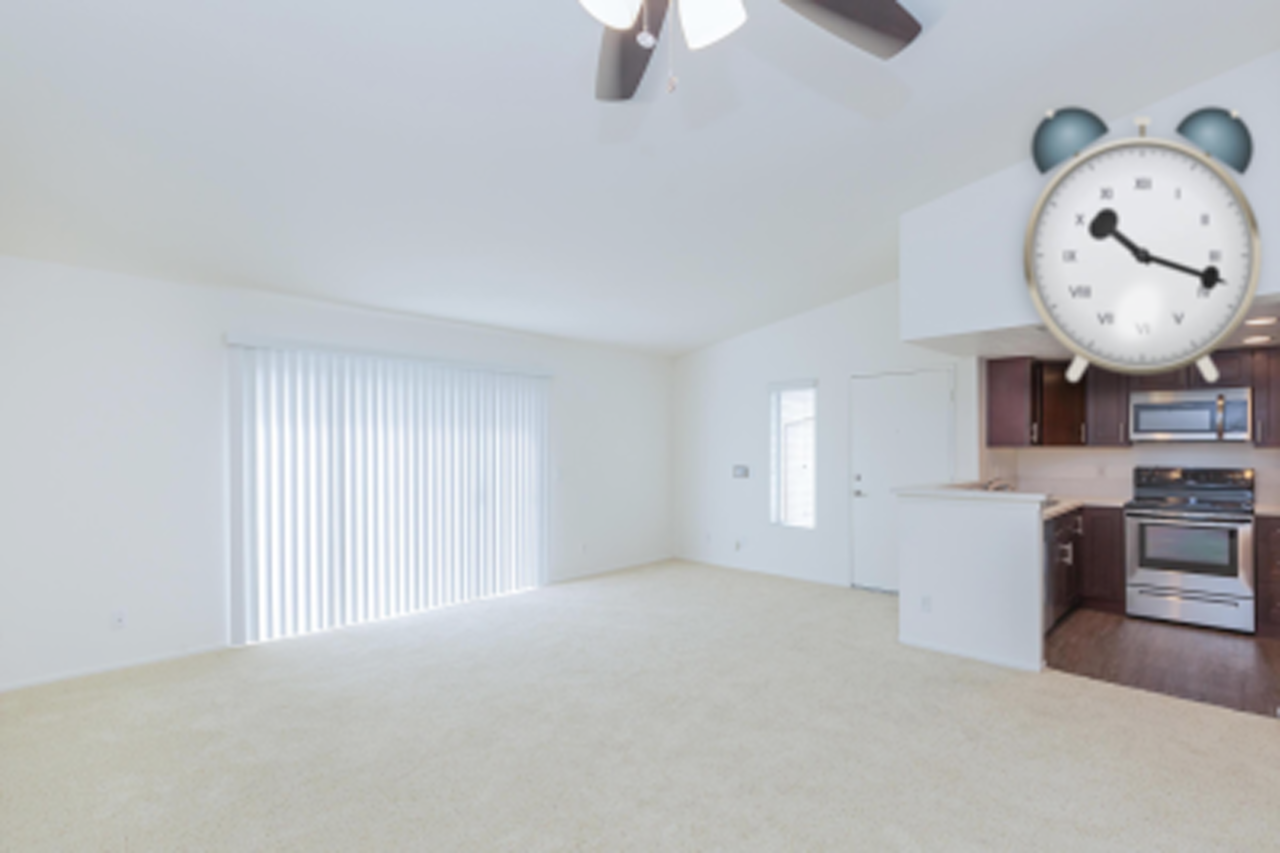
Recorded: h=10 m=18
